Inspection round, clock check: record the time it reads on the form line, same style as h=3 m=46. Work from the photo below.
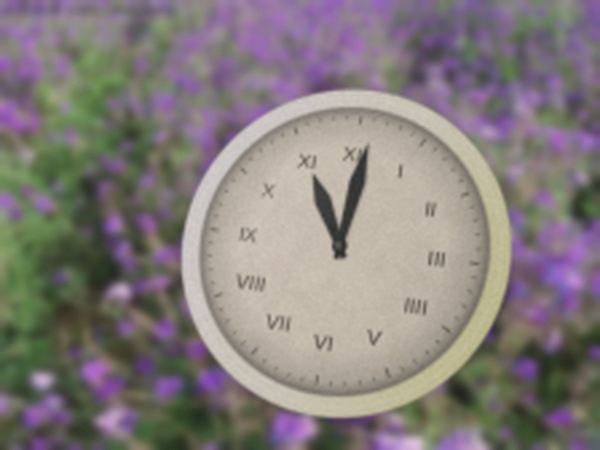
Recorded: h=11 m=1
